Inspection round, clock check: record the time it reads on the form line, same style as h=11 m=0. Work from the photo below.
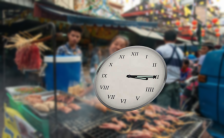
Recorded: h=3 m=15
